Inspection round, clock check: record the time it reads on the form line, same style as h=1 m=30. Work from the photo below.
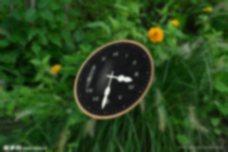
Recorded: h=3 m=31
